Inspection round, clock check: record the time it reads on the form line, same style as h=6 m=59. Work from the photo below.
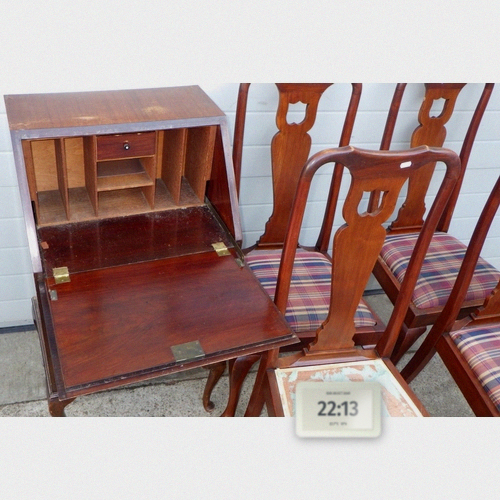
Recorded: h=22 m=13
